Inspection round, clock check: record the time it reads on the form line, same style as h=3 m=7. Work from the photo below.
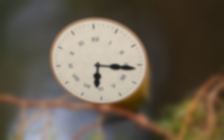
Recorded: h=6 m=16
